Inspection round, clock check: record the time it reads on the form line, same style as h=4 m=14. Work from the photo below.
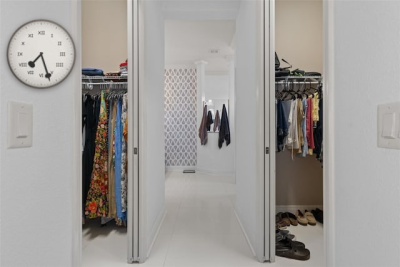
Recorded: h=7 m=27
